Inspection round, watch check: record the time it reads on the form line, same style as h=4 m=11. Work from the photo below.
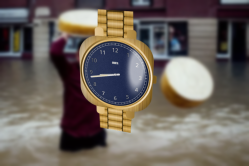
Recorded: h=8 m=43
